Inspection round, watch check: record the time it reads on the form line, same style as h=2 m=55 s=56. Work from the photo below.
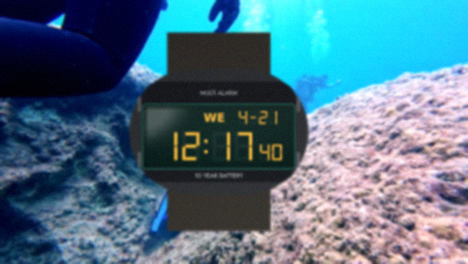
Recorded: h=12 m=17 s=40
